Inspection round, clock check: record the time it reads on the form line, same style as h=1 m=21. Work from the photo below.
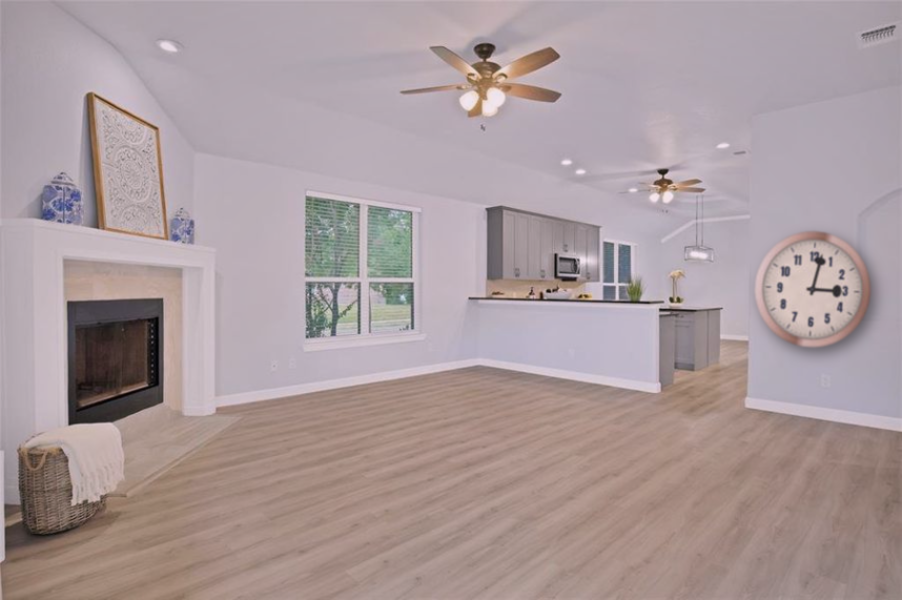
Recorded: h=3 m=2
